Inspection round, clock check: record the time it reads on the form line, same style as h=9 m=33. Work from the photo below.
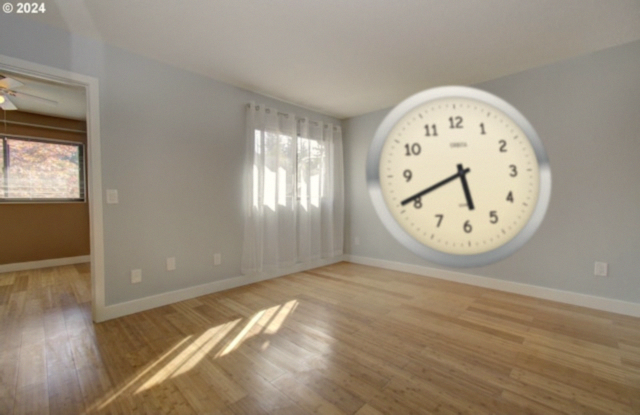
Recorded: h=5 m=41
